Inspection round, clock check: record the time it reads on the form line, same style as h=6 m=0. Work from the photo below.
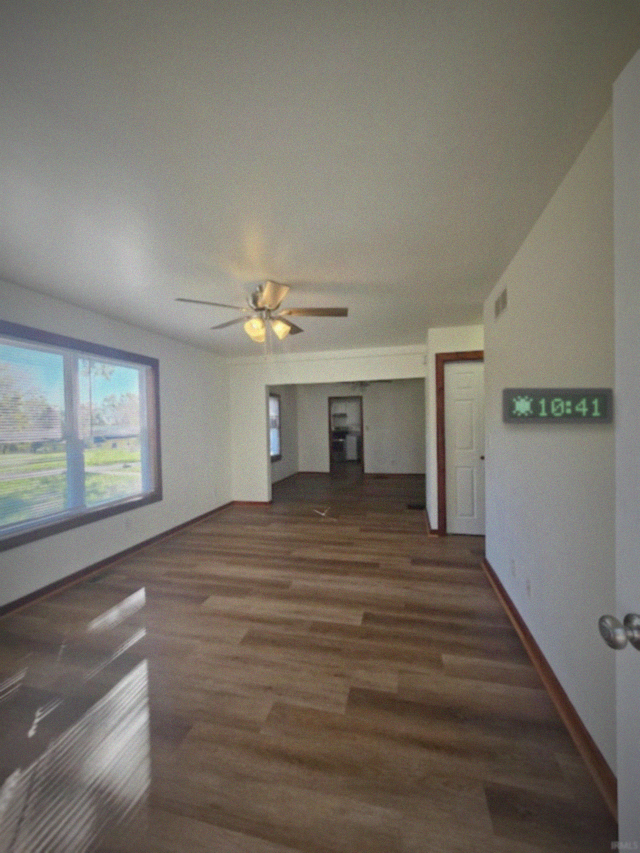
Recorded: h=10 m=41
